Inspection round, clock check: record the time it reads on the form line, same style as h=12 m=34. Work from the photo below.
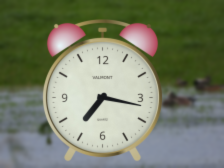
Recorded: h=7 m=17
